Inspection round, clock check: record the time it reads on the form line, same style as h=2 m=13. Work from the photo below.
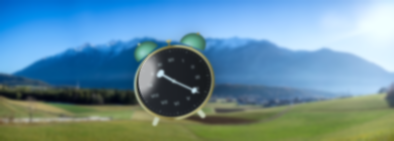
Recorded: h=10 m=21
